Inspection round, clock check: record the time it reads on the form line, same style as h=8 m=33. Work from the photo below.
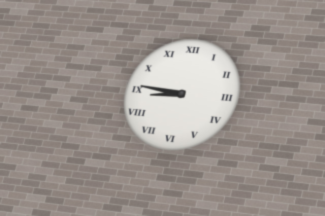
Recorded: h=8 m=46
